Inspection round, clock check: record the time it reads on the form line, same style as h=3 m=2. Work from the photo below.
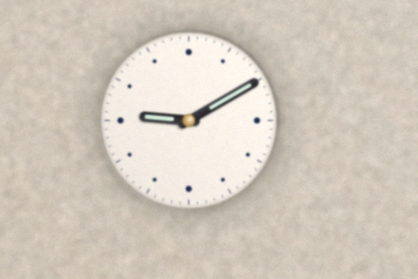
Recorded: h=9 m=10
